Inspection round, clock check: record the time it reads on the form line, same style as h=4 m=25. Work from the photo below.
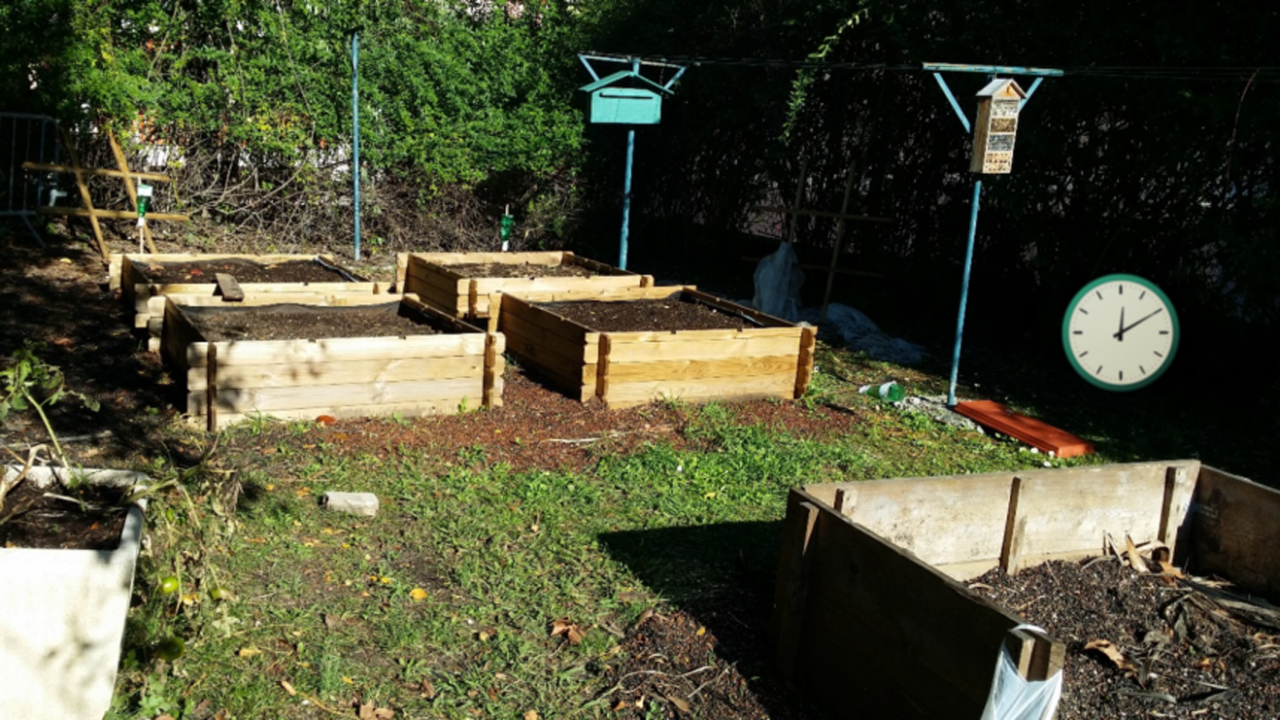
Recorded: h=12 m=10
